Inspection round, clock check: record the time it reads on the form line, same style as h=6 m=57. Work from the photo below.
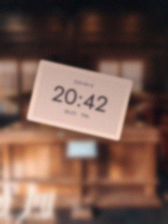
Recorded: h=20 m=42
